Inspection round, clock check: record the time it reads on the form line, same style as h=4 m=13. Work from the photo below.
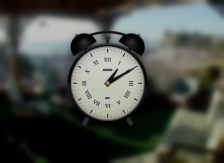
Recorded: h=1 m=10
